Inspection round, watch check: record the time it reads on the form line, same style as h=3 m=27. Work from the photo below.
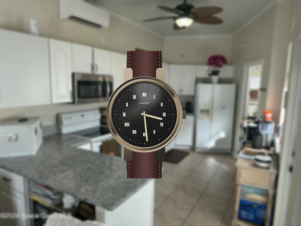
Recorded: h=3 m=29
